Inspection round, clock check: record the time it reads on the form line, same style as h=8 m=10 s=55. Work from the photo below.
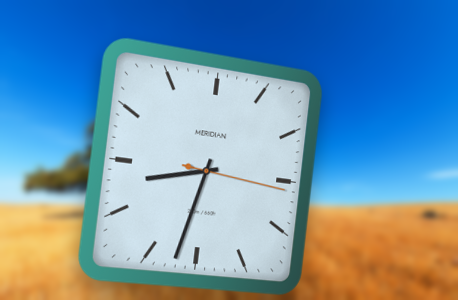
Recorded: h=8 m=32 s=16
